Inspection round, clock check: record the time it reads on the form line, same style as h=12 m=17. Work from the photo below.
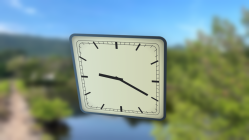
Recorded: h=9 m=20
